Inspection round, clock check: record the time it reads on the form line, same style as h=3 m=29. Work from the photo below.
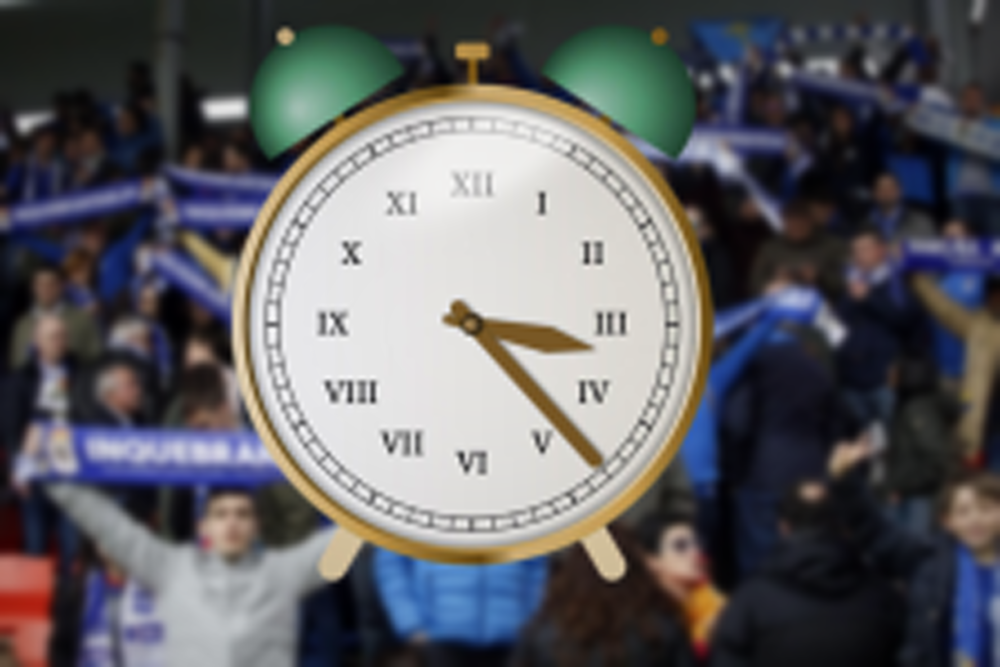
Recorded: h=3 m=23
